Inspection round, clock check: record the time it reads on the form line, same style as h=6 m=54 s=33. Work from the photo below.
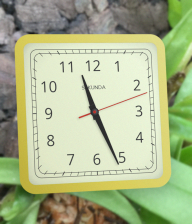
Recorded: h=11 m=26 s=12
